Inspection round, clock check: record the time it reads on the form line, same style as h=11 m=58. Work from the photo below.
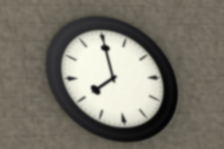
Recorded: h=8 m=0
